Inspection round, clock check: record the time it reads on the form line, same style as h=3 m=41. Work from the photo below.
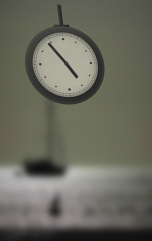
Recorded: h=4 m=54
